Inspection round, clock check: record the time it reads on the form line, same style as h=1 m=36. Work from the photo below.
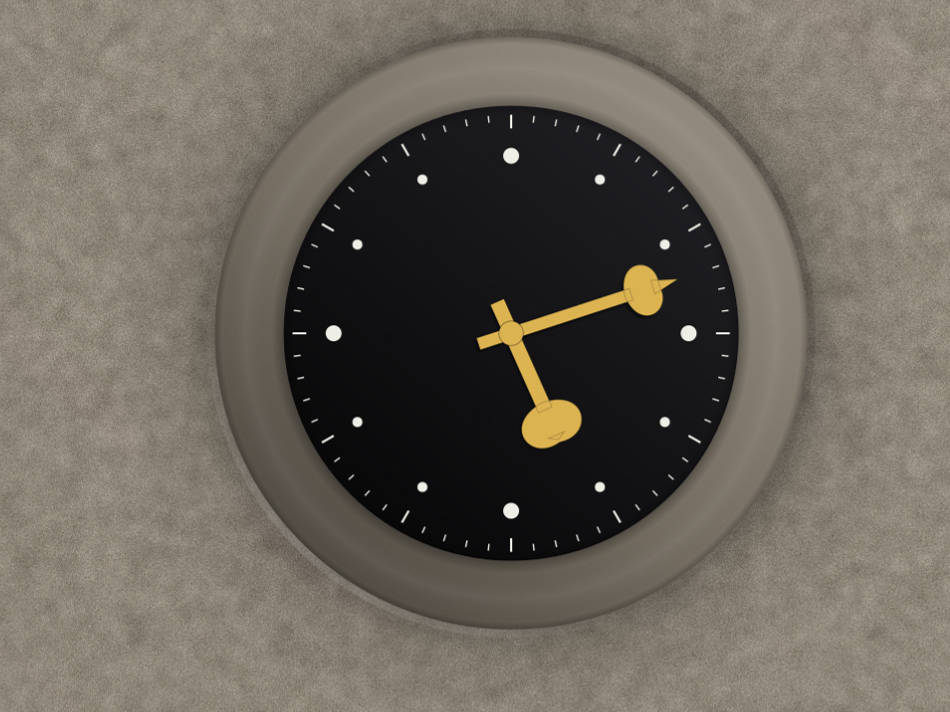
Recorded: h=5 m=12
